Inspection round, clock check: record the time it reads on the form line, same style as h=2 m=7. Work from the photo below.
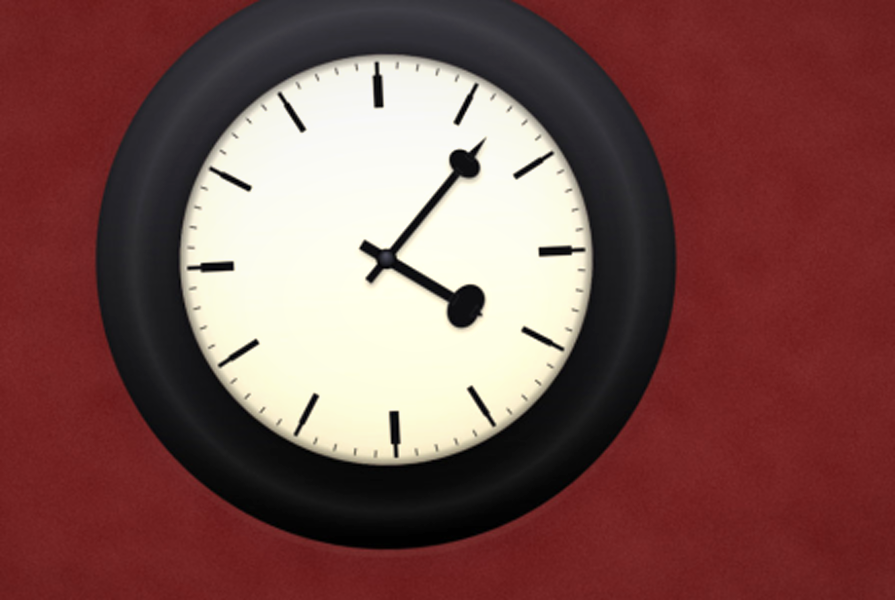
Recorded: h=4 m=7
